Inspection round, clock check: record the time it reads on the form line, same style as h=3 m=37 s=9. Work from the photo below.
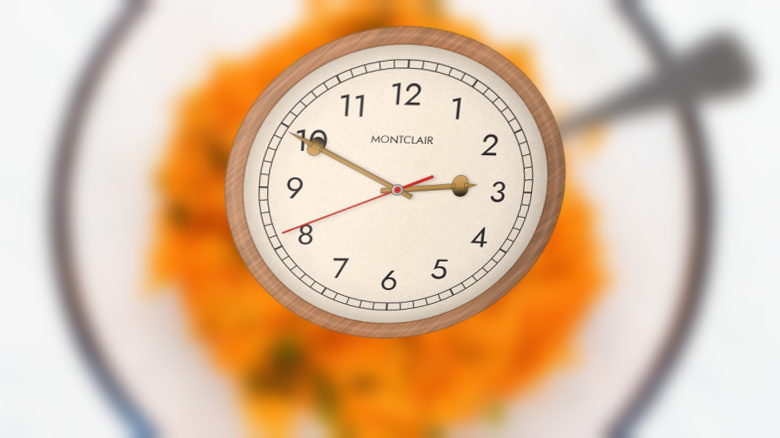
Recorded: h=2 m=49 s=41
